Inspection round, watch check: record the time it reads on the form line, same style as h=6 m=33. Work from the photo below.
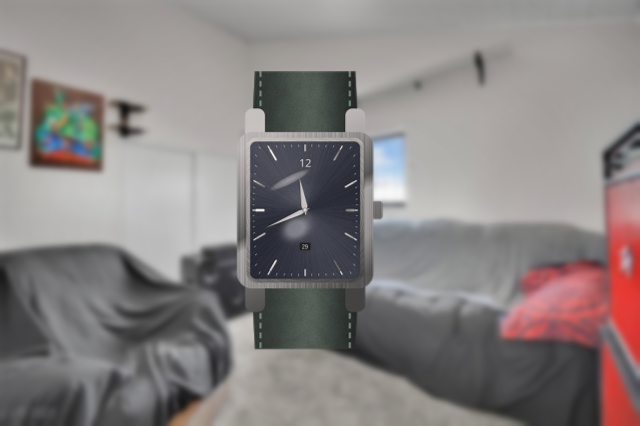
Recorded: h=11 m=41
